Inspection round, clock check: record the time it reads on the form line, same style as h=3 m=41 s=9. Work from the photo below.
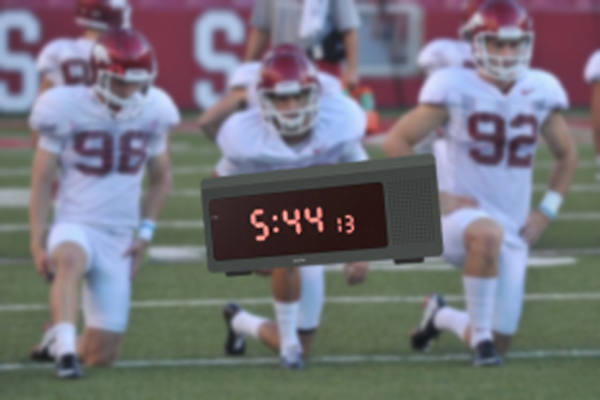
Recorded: h=5 m=44 s=13
